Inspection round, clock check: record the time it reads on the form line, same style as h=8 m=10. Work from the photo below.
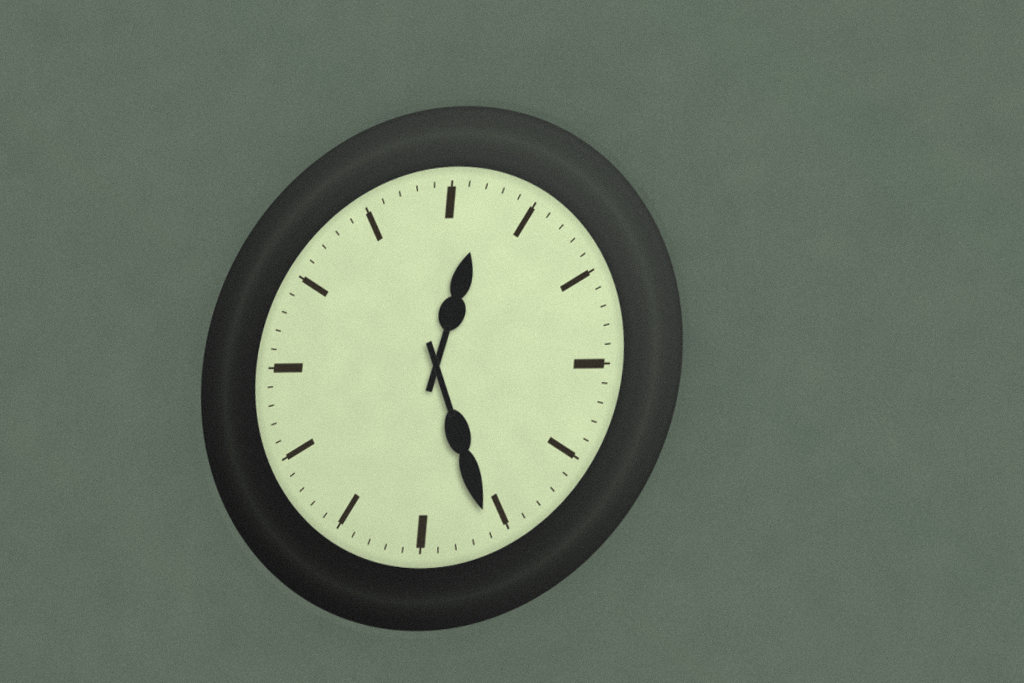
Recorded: h=12 m=26
